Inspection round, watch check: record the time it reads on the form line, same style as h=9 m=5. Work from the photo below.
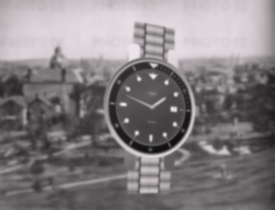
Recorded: h=1 m=48
